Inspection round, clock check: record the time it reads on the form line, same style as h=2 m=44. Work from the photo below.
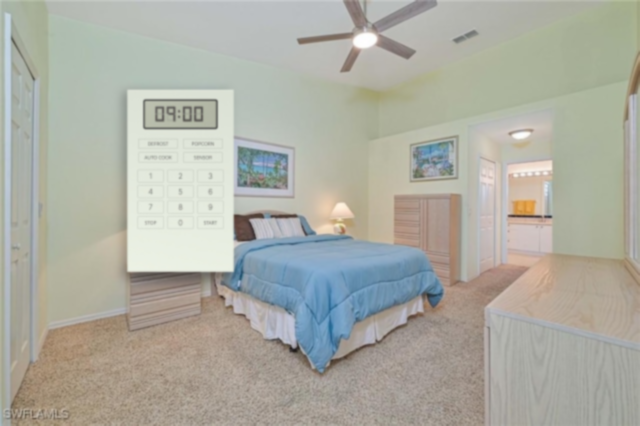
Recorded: h=9 m=0
